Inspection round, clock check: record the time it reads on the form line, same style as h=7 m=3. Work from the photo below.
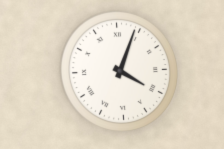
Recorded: h=4 m=4
